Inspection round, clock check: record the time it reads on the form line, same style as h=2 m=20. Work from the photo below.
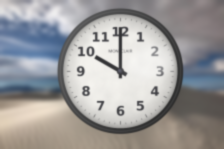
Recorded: h=10 m=0
